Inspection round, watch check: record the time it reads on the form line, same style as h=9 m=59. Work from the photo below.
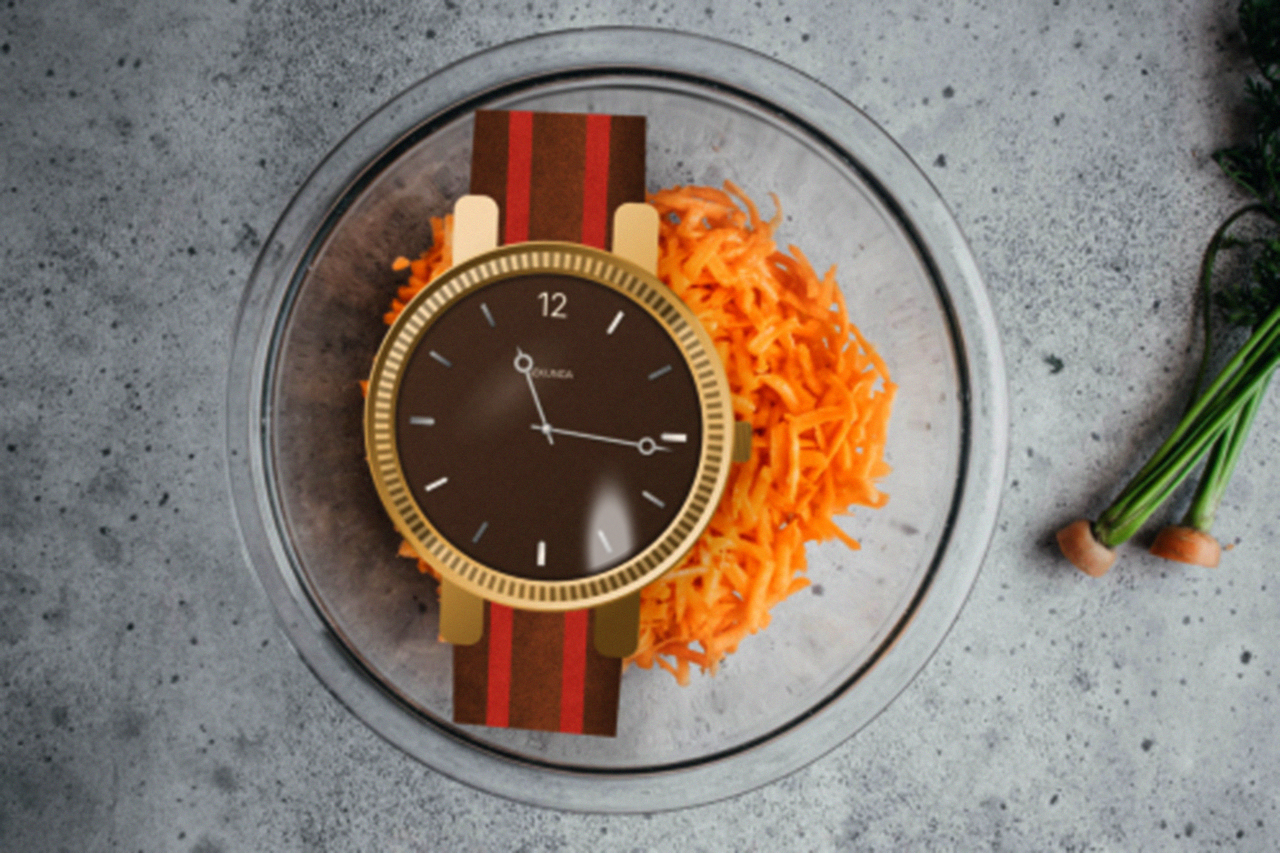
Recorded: h=11 m=16
